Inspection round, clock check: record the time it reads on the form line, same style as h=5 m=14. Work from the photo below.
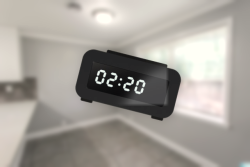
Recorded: h=2 m=20
